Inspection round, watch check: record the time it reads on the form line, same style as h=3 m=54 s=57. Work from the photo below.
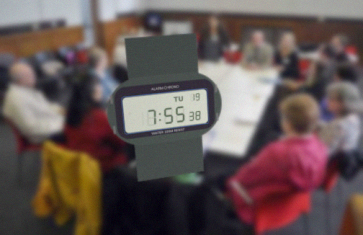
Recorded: h=7 m=55 s=38
